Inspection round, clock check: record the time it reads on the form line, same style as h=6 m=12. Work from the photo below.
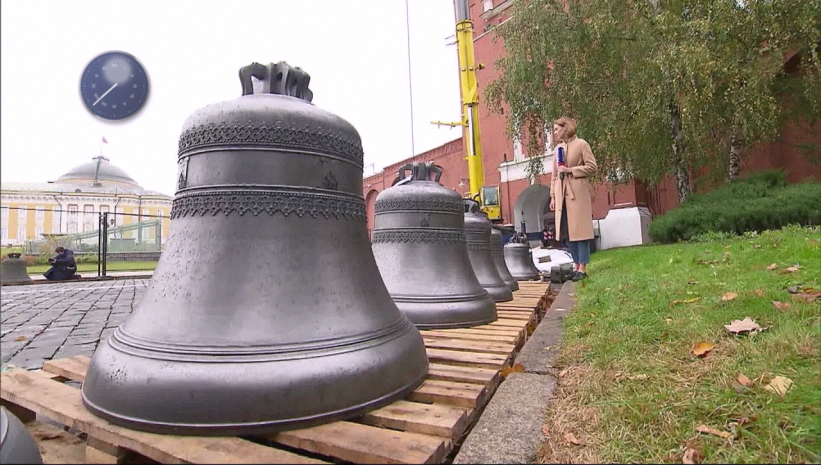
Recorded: h=7 m=38
